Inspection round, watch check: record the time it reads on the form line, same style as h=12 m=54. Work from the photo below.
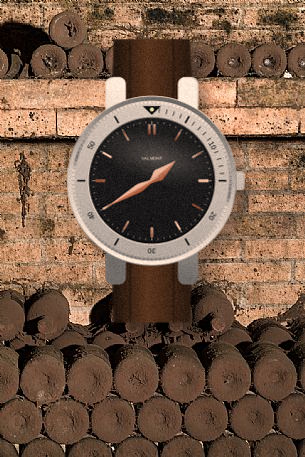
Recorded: h=1 m=40
